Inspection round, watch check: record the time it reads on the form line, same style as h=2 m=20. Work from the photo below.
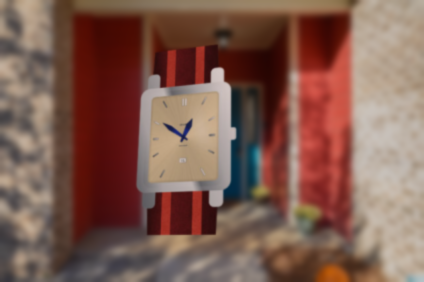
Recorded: h=12 m=51
